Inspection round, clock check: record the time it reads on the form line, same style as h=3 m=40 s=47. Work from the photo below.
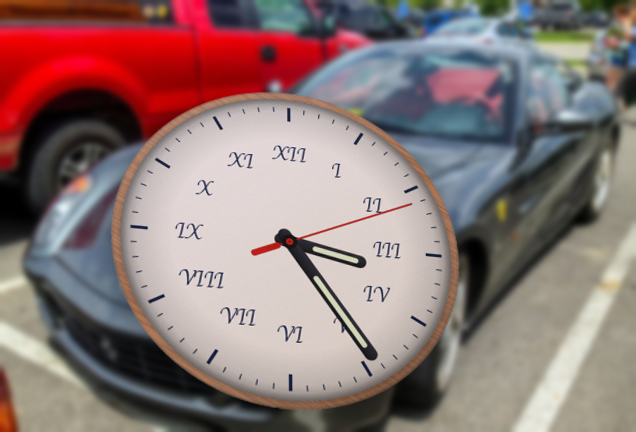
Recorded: h=3 m=24 s=11
